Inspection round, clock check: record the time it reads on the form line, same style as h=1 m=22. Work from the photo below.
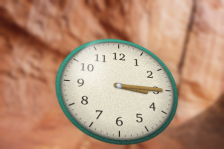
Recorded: h=3 m=15
